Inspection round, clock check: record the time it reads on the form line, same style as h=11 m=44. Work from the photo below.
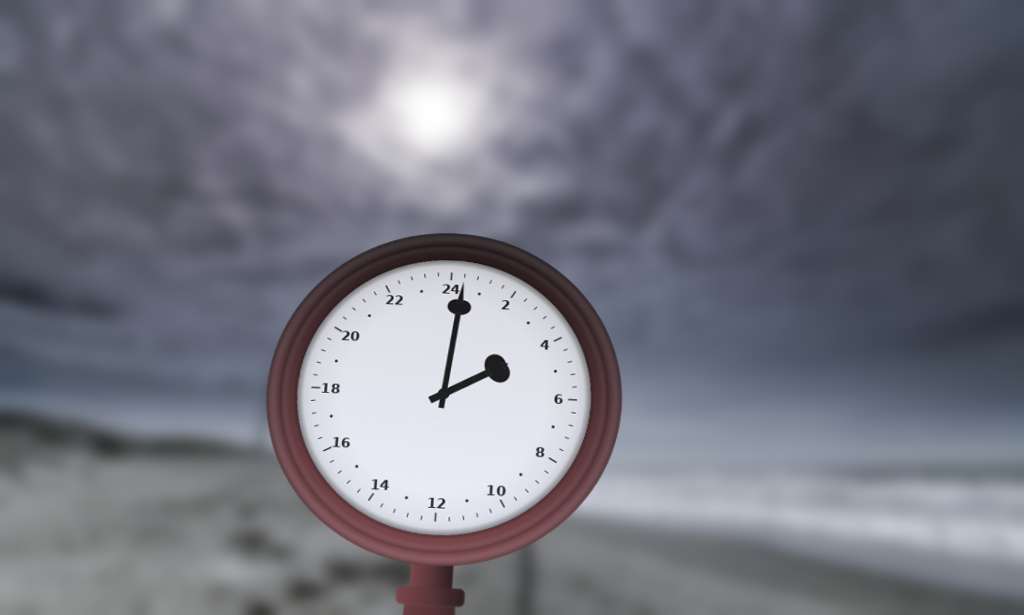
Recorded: h=4 m=1
